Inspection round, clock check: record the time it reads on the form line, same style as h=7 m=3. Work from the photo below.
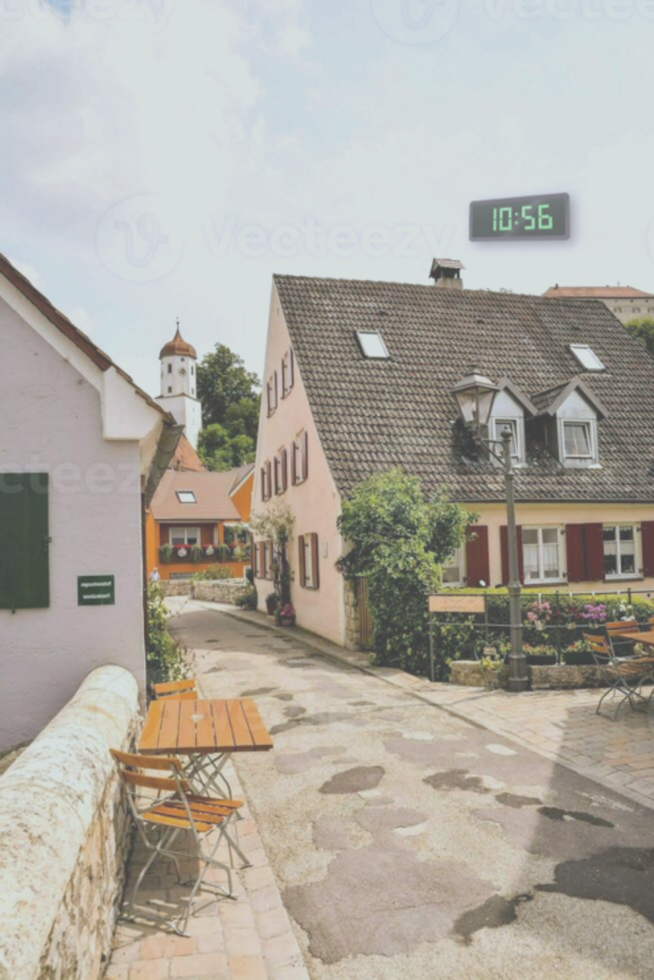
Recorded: h=10 m=56
